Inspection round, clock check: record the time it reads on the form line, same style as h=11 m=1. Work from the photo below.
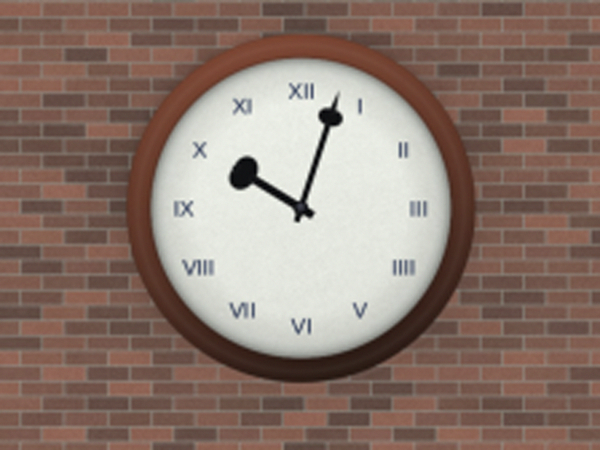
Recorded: h=10 m=3
